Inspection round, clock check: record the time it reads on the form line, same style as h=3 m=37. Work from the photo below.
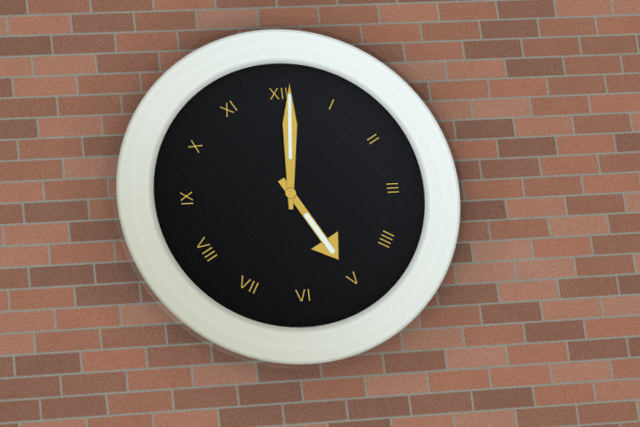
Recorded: h=5 m=1
